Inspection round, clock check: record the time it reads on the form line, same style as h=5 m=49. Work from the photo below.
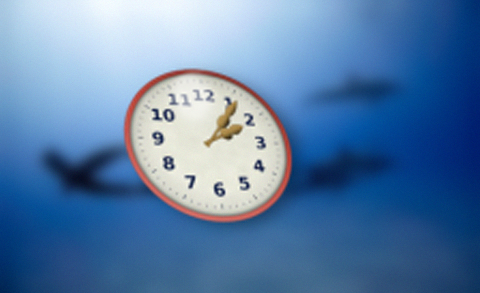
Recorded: h=2 m=6
